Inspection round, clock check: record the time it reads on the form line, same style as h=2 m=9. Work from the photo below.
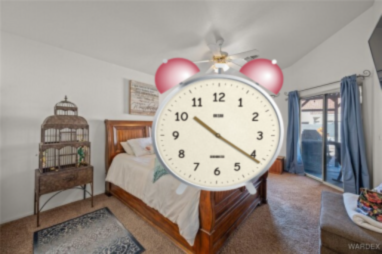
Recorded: h=10 m=21
